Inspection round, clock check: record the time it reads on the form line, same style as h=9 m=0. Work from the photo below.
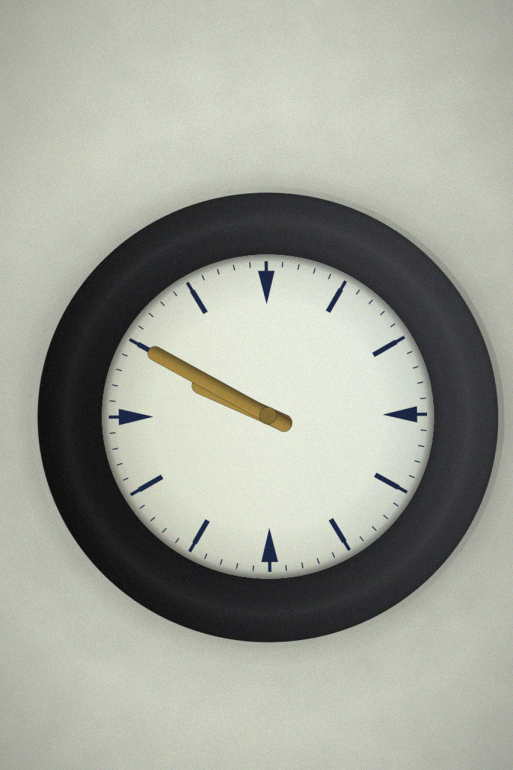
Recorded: h=9 m=50
